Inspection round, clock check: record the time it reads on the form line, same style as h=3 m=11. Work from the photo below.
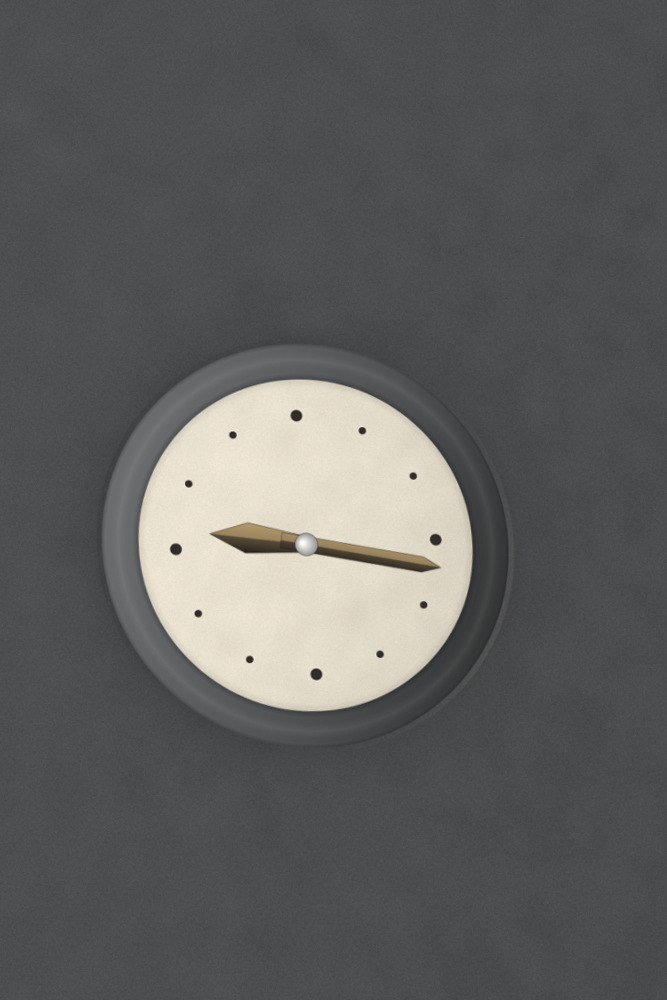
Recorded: h=9 m=17
